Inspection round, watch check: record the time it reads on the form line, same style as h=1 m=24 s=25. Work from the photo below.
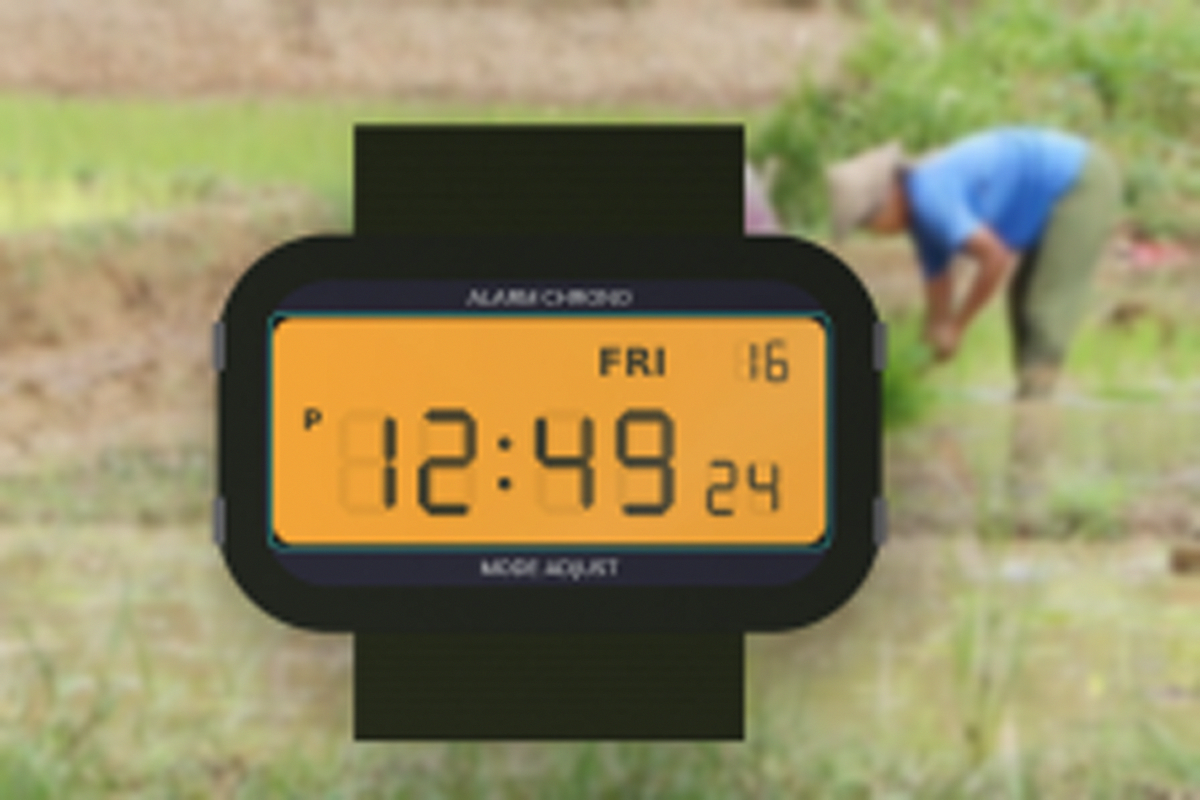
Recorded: h=12 m=49 s=24
